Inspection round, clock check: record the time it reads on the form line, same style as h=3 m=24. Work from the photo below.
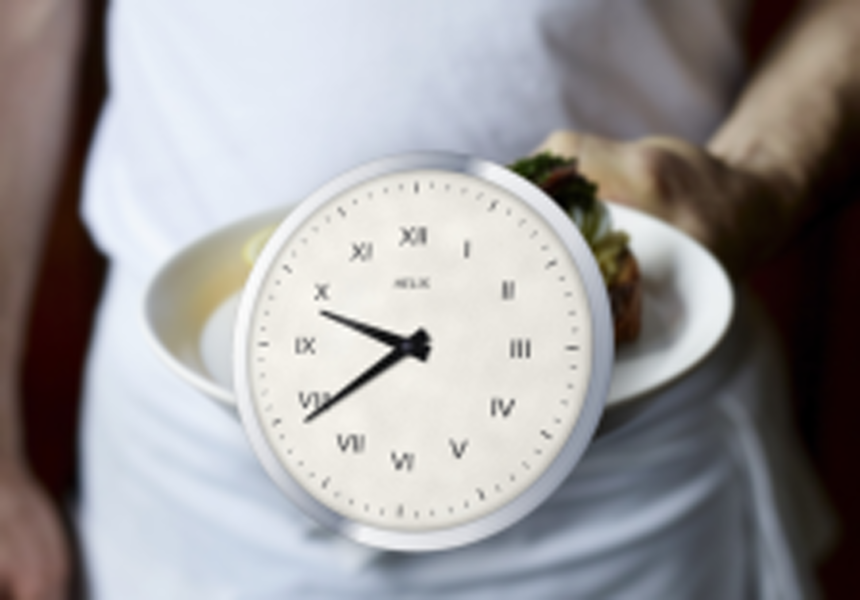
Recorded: h=9 m=39
